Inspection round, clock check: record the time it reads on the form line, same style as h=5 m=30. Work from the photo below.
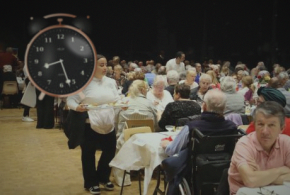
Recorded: h=8 m=27
